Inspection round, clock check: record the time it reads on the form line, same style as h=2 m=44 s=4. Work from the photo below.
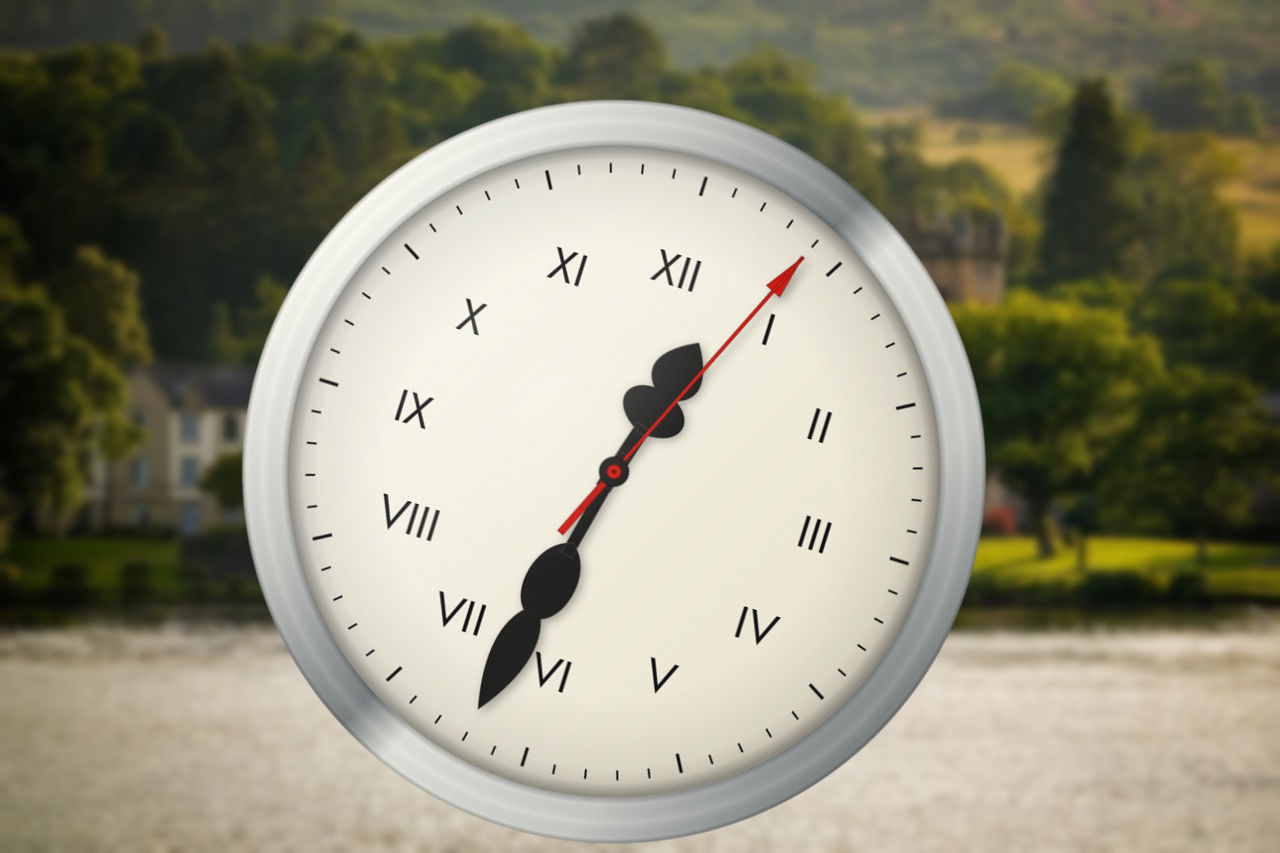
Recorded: h=12 m=32 s=4
